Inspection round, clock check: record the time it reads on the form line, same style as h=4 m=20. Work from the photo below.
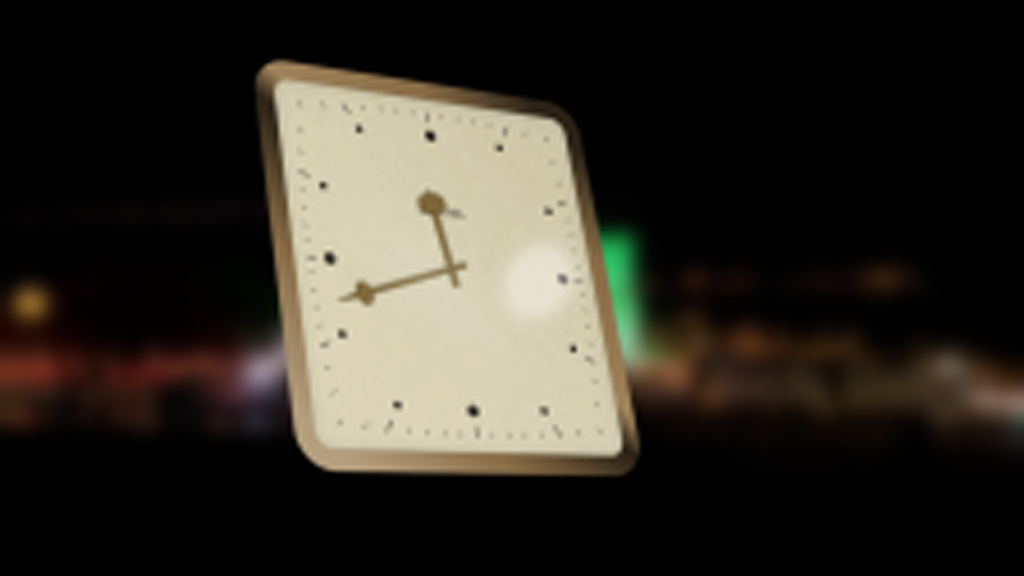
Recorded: h=11 m=42
